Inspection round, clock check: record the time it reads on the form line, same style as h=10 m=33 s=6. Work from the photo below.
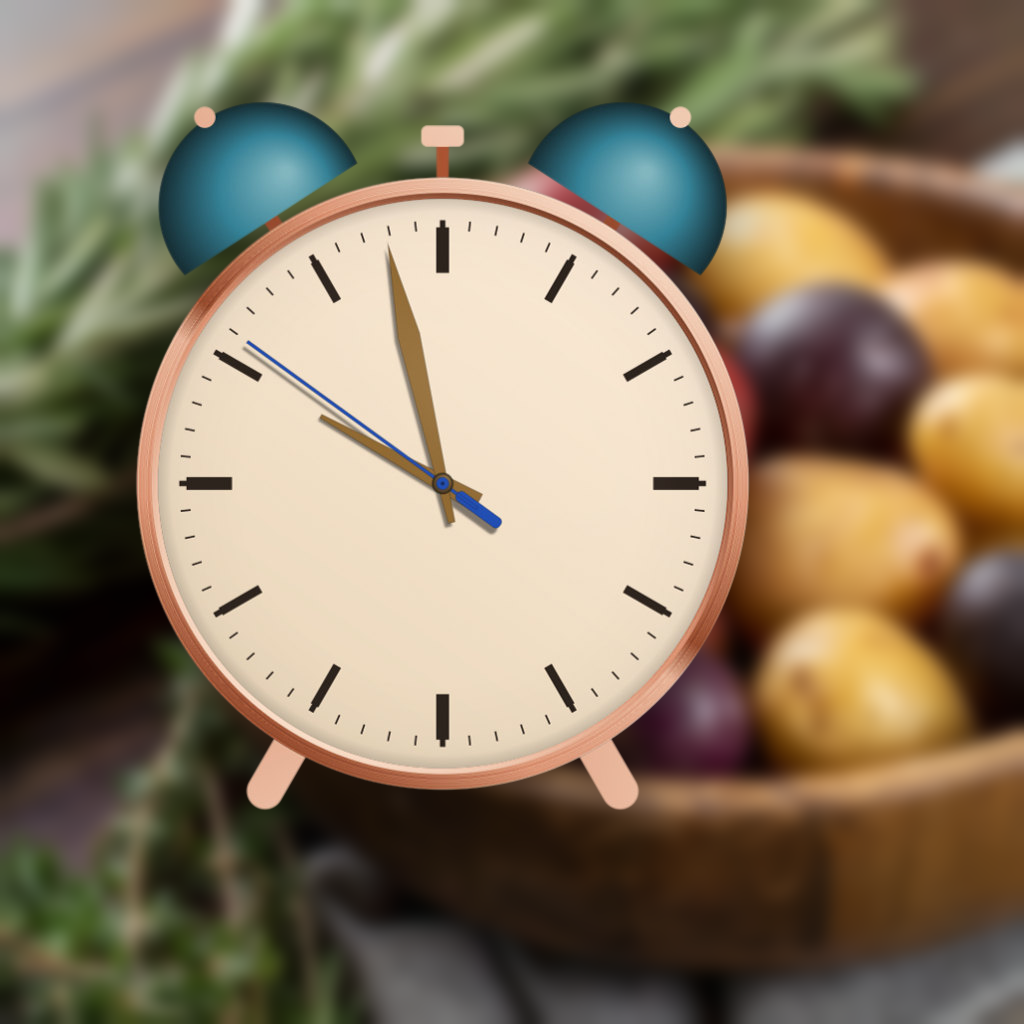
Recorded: h=9 m=57 s=51
